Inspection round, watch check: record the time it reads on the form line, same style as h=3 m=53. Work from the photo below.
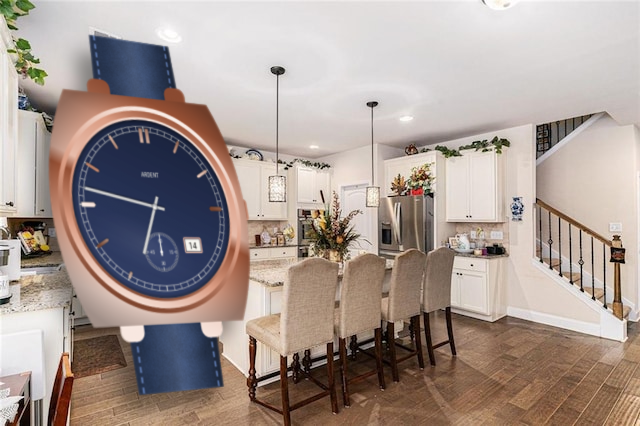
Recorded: h=6 m=47
